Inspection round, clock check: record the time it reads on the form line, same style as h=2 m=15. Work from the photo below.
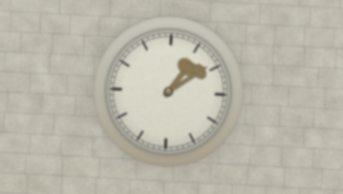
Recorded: h=1 m=9
